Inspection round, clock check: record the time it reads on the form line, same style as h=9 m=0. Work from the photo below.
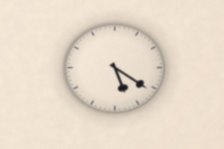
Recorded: h=5 m=21
